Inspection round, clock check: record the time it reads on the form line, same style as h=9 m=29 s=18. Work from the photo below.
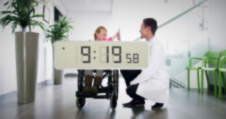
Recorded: h=9 m=19 s=58
